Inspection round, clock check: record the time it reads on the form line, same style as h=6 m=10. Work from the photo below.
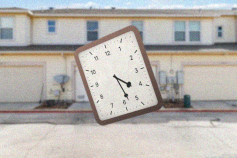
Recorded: h=4 m=28
